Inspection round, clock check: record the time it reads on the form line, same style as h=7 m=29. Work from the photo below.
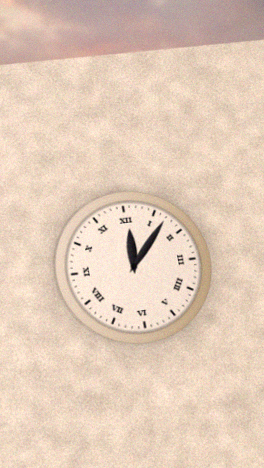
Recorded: h=12 m=7
